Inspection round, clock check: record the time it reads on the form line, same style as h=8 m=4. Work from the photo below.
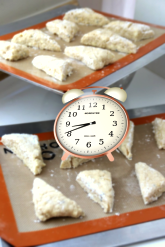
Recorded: h=8 m=41
